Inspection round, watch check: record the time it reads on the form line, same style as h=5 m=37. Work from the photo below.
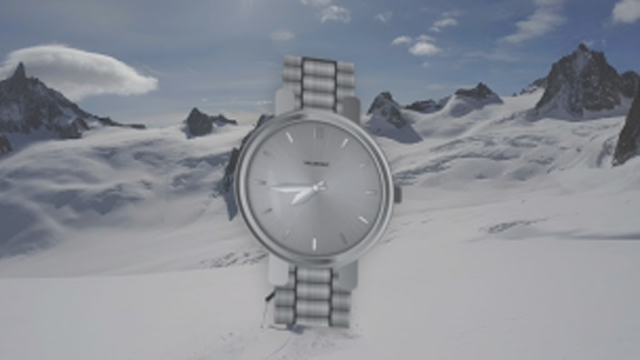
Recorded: h=7 m=44
